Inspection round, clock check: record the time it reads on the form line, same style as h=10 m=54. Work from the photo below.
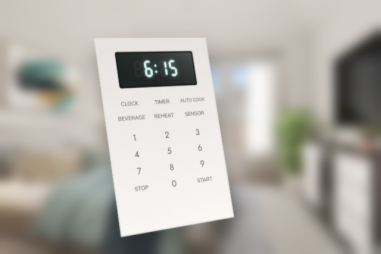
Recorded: h=6 m=15
